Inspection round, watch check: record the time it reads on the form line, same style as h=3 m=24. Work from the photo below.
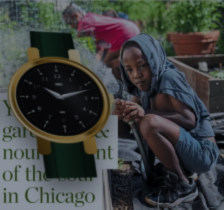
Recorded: h=10 m=12
